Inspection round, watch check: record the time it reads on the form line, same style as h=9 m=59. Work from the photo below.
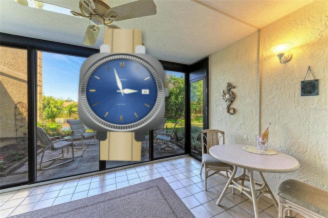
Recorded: h=2 m=57
